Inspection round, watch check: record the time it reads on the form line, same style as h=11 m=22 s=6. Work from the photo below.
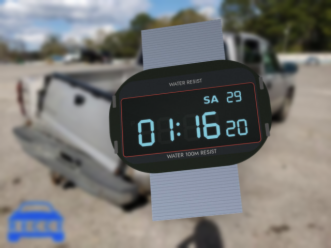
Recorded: h=1 m=16 s=20
